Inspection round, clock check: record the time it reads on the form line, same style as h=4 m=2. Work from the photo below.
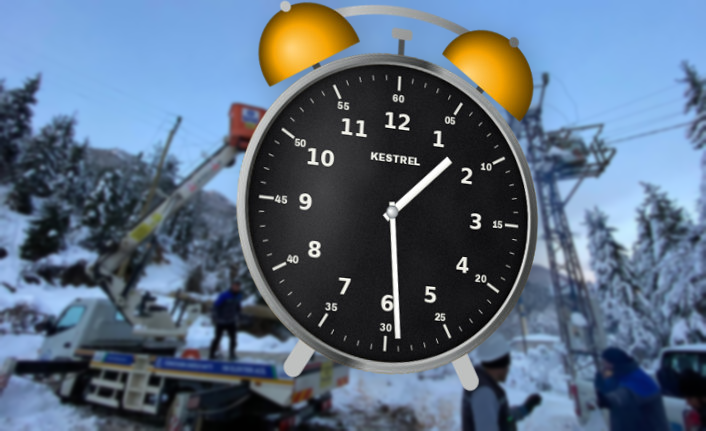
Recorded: h=1 m=29
